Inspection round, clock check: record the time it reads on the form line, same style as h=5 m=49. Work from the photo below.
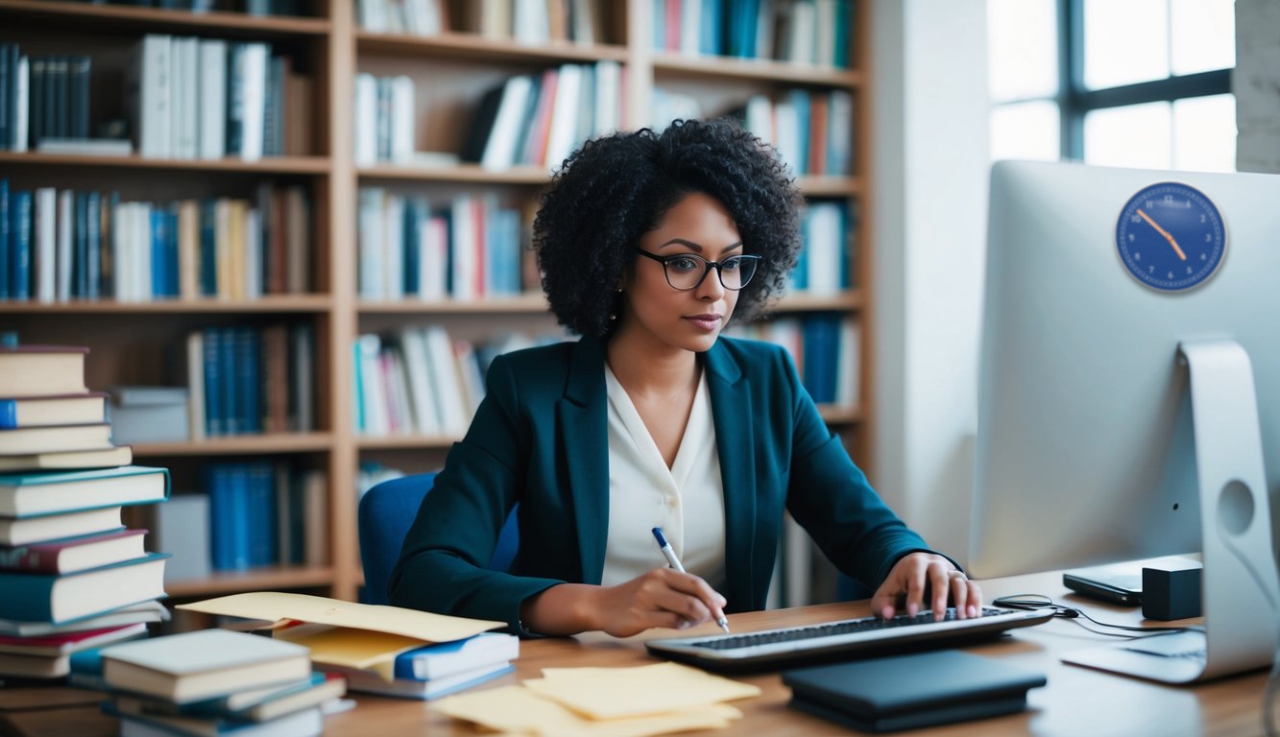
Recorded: h=4 m=52
